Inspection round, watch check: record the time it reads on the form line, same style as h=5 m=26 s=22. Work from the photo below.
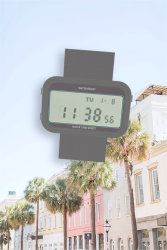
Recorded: h=11 m=38 s=56
